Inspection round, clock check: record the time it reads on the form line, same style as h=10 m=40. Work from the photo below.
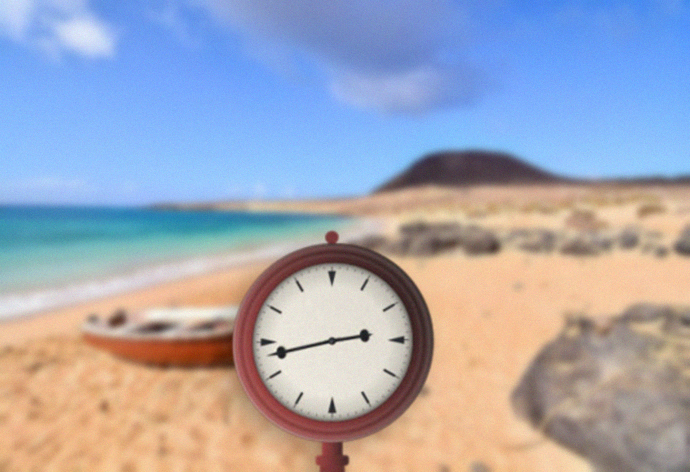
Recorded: h=2 m=43
